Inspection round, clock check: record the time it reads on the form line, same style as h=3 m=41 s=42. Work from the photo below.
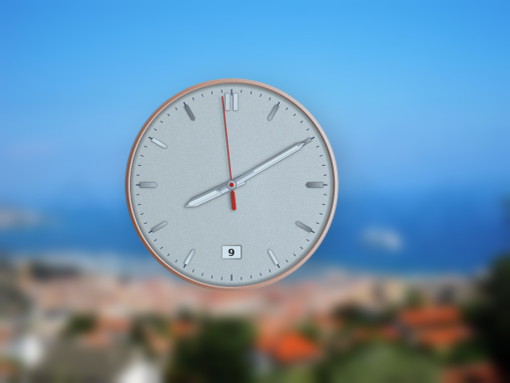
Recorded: h=8 m=9 s=59
